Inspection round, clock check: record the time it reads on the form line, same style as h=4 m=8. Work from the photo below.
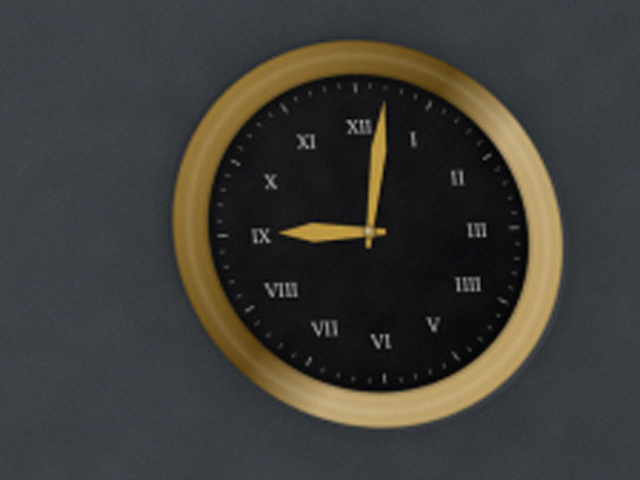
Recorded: h=9 m=2
